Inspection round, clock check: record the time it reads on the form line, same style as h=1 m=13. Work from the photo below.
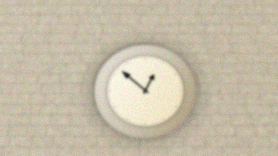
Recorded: h=12 m=52
